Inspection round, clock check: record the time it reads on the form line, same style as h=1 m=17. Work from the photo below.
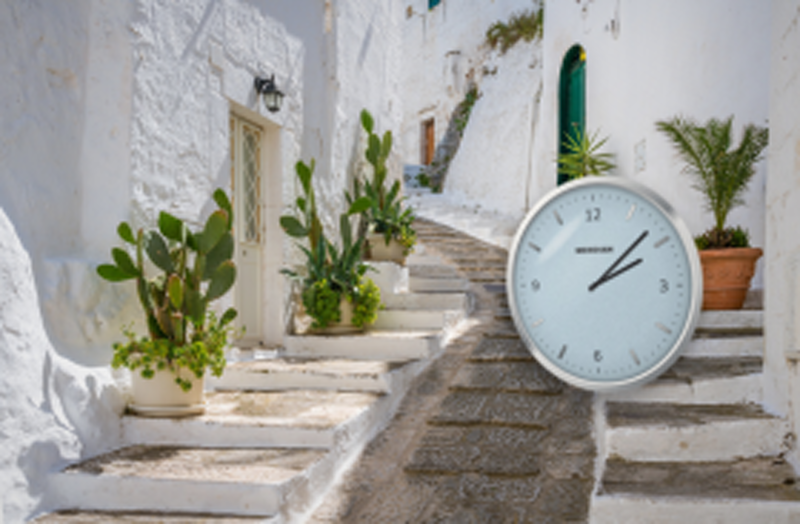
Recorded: h=2 m=8
